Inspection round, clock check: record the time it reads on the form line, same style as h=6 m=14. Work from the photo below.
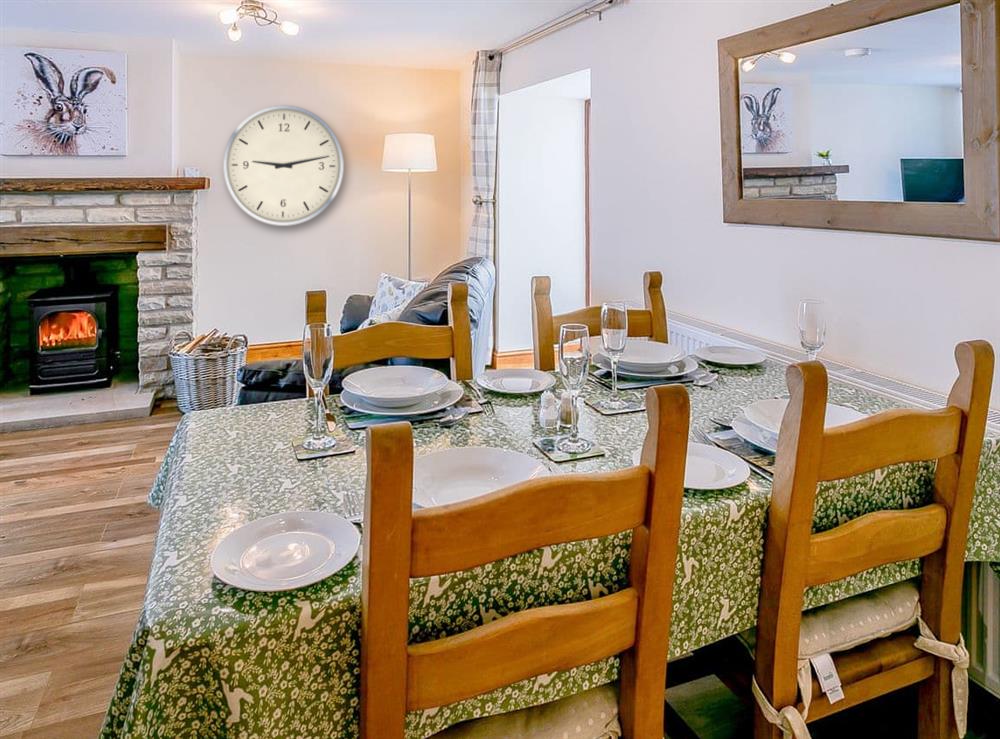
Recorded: h=9 m=13
